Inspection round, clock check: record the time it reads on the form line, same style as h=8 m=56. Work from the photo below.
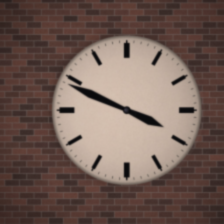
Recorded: h=3 m=49
